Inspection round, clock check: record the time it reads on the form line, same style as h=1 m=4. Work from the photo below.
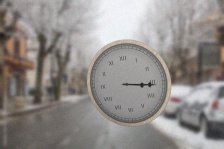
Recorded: h=3 m=16
